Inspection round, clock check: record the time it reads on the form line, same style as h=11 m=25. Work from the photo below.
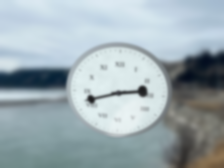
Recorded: h=2 m=42
